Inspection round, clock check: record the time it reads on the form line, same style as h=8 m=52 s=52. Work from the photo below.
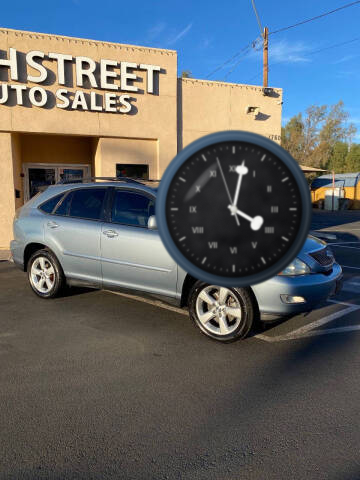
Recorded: h=4 m=1 s=57
